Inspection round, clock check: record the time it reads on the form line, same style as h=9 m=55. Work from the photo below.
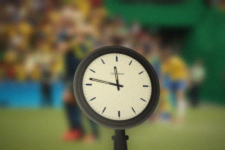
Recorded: h=11 m=47
